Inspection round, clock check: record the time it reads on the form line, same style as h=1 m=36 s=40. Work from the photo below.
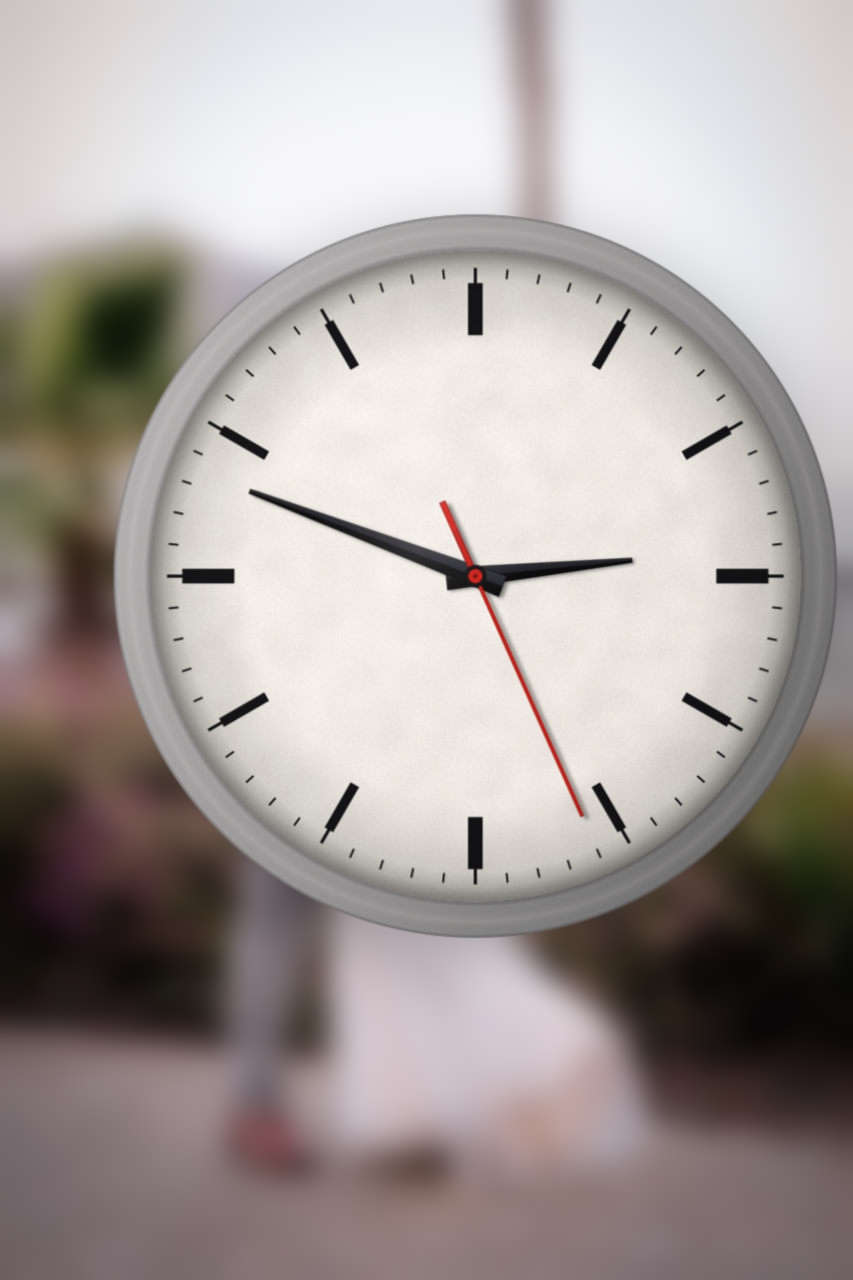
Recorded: h=2 m=48 s=26
